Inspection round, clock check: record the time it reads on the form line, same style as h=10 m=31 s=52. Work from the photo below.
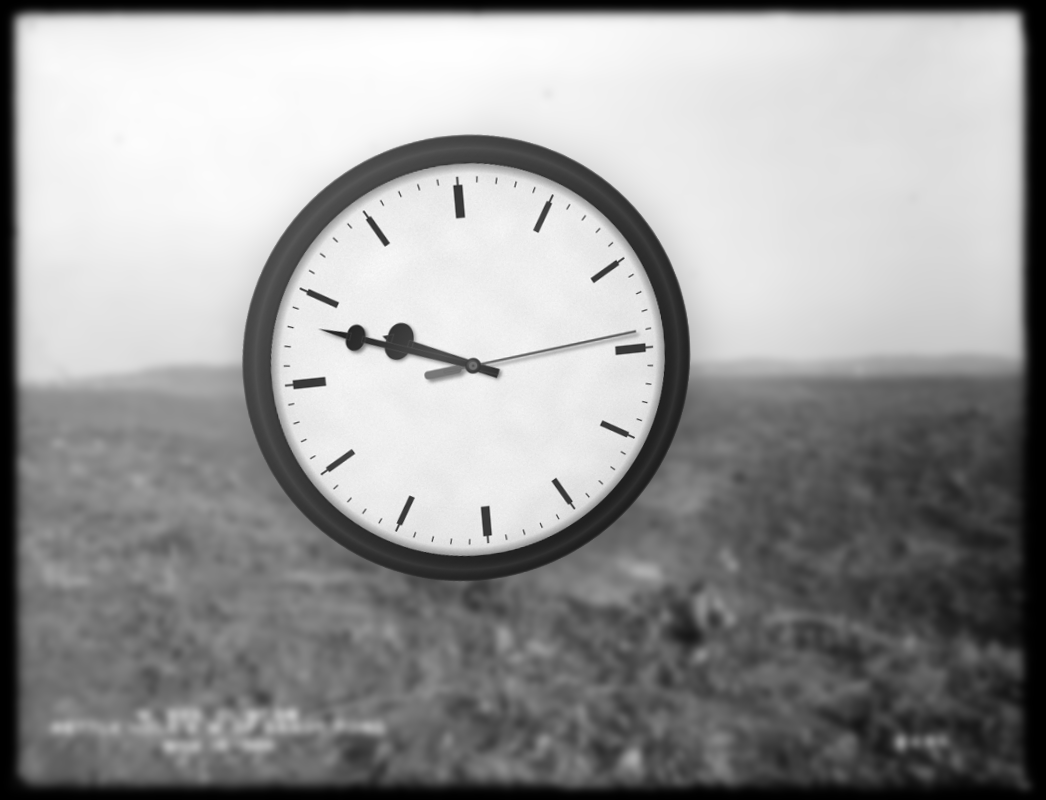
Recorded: h=9 m=48 s=14
